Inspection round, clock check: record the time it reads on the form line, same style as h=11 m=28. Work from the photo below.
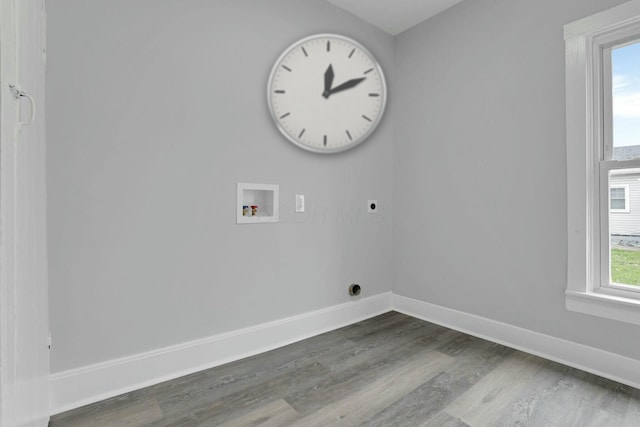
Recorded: h=12 m=11
